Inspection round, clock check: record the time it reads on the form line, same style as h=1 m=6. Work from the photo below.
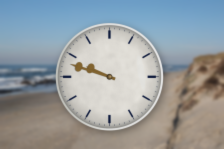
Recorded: h=9 m=48
